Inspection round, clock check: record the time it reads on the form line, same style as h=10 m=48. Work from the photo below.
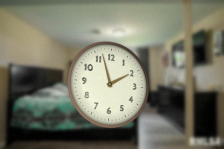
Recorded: h=1 m=57
